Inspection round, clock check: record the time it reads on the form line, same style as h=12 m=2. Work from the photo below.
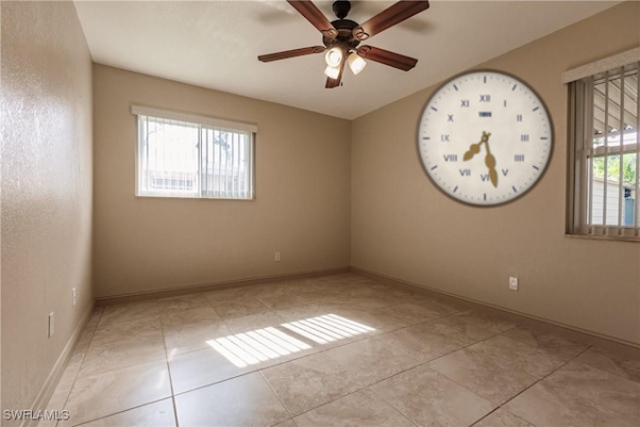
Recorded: h=7 m=28
